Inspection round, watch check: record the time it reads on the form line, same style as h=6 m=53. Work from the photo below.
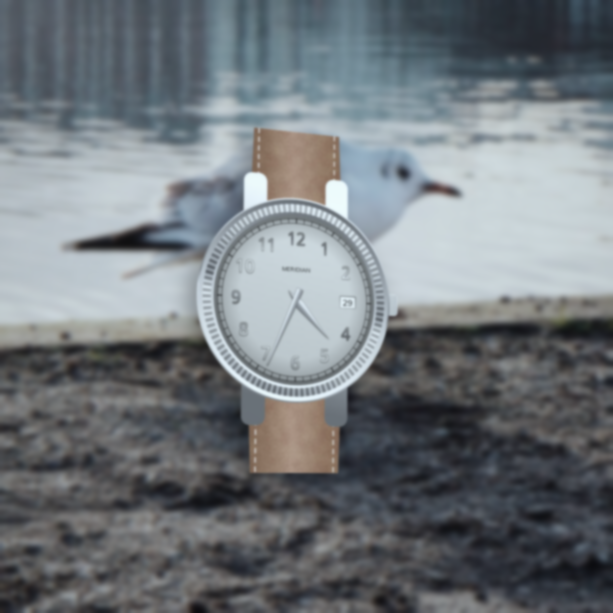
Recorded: h=4 m=34
